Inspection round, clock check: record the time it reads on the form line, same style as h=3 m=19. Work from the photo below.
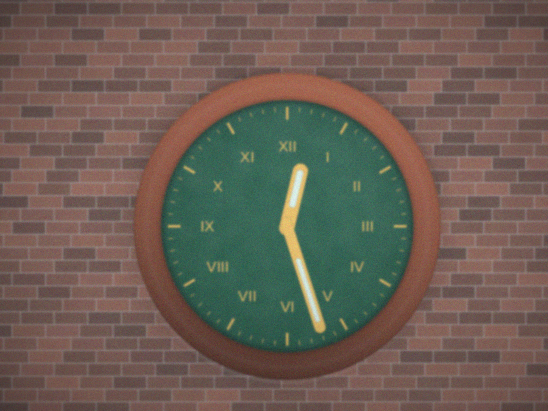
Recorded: h=12 m=27
